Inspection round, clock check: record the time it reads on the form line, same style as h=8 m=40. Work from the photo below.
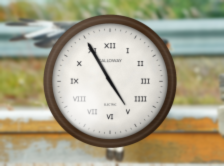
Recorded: h=4 m=55
